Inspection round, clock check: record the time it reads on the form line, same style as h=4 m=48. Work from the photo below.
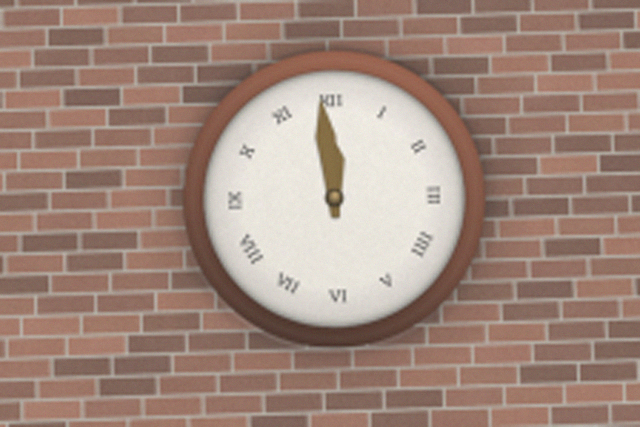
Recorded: h=11 m=59
